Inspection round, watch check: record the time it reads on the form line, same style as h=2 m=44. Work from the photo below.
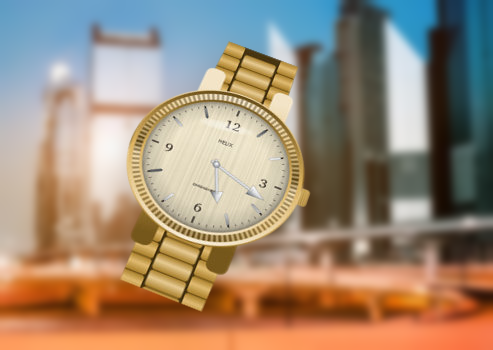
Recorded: h=5 m=18
